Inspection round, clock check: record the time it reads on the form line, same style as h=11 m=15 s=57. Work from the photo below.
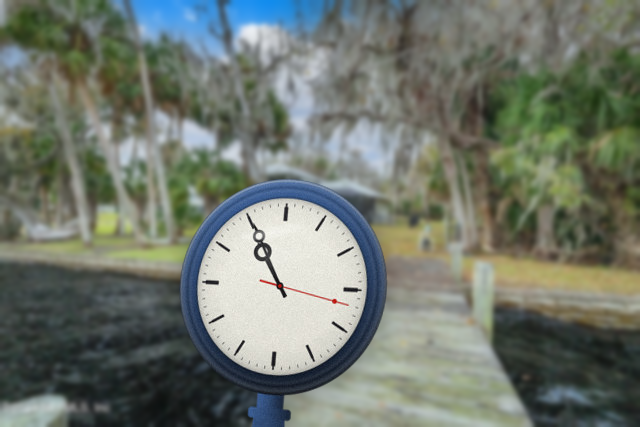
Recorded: h=10 m=55 s=17
